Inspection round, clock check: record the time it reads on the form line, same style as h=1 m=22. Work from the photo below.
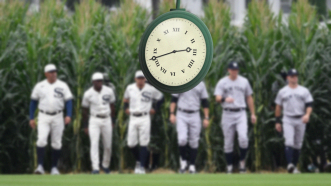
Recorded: h=2 m=42
